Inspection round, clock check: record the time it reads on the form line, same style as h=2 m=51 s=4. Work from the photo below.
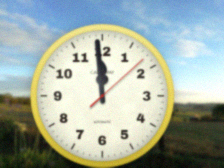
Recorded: h=11 m=59 s=8
